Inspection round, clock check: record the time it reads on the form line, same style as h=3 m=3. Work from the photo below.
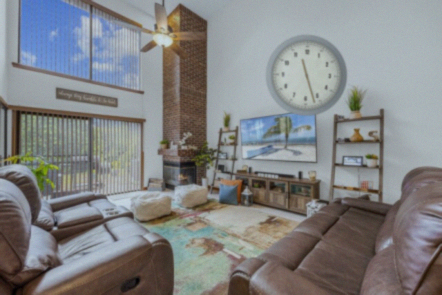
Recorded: h=11 m=27
